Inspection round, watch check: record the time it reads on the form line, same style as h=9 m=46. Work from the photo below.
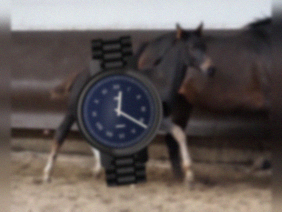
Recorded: h=12 m=21
